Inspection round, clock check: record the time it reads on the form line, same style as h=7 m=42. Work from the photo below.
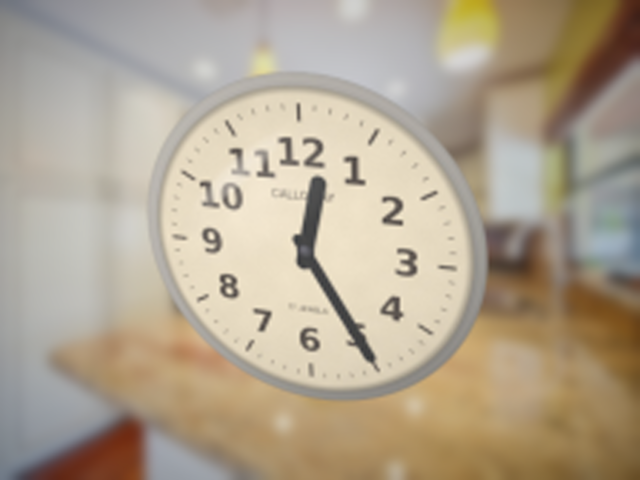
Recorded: h=12 m=25
